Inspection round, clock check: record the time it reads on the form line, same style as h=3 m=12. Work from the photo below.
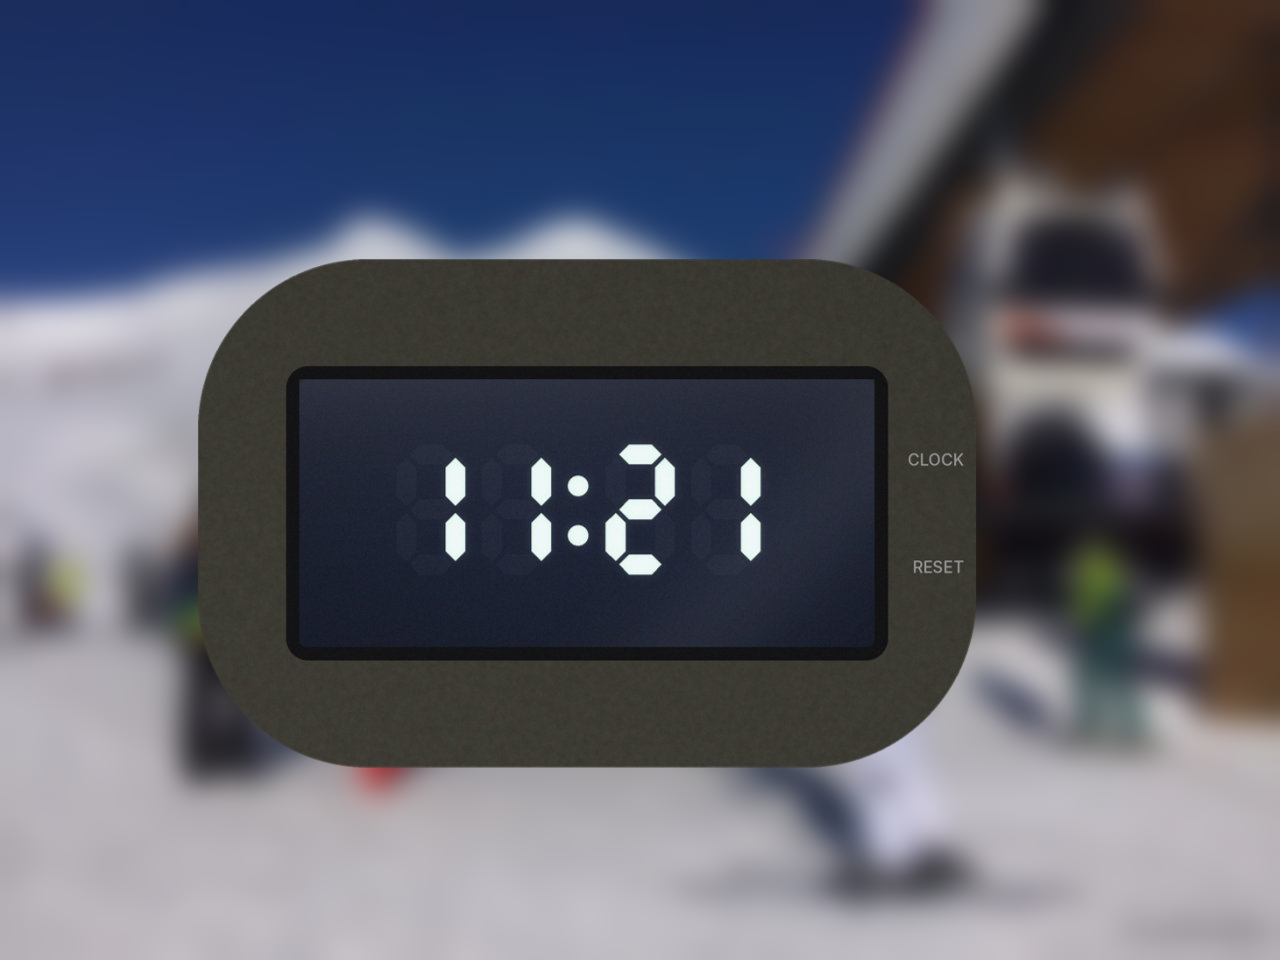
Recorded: h=11 m=21
